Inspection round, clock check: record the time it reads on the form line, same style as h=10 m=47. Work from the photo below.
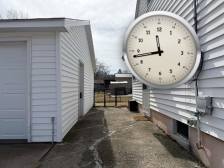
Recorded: h=11 m=43
